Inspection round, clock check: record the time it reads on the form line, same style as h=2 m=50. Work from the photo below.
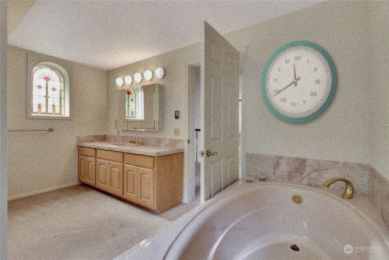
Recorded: h=11 m=39
